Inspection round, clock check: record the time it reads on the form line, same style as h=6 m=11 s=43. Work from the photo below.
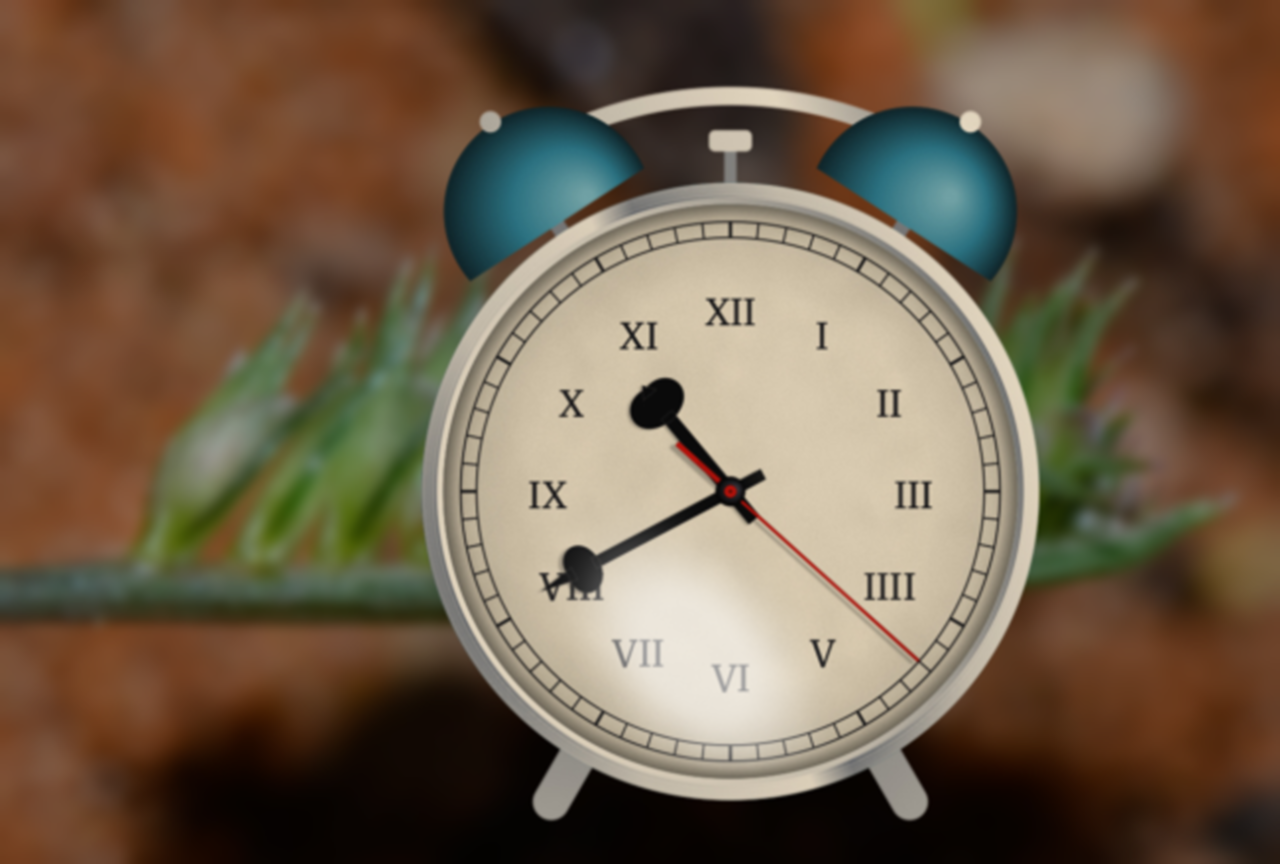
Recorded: h=10 m=40 s=22
